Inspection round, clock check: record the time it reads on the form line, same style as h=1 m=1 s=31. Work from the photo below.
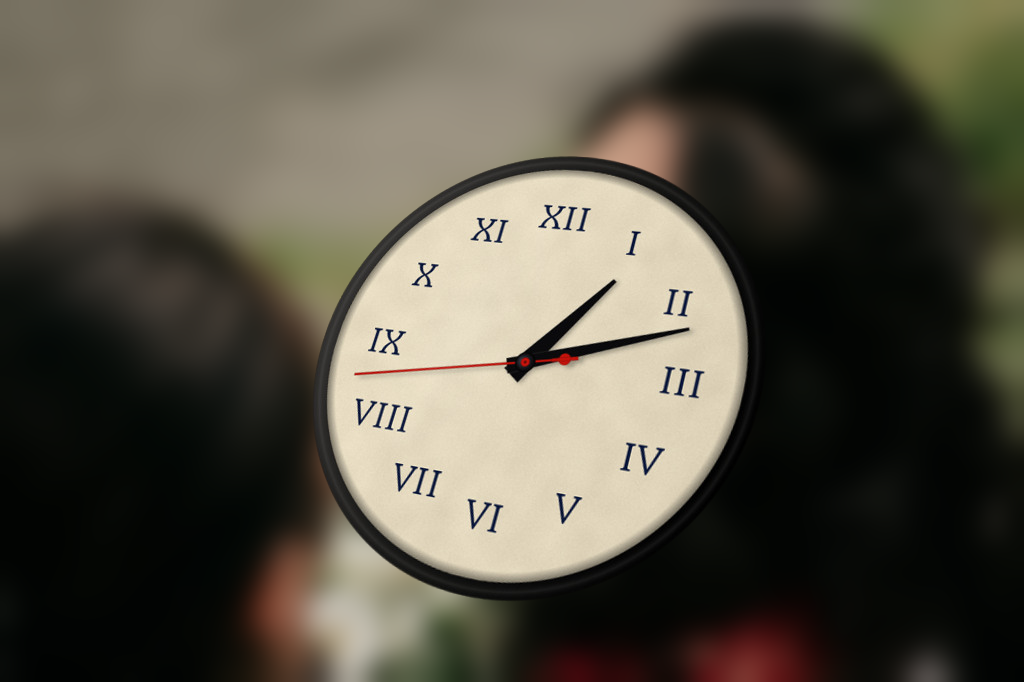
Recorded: h=1 m=11 s=43
